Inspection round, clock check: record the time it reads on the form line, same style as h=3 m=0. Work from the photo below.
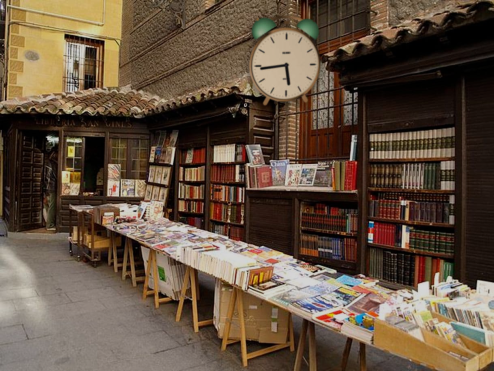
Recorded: h=5 m=44
